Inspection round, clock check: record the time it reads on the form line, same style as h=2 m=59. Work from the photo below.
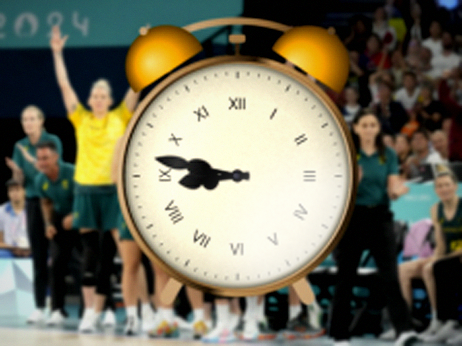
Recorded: h=8 m=47
